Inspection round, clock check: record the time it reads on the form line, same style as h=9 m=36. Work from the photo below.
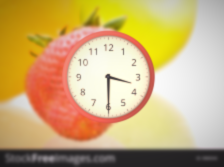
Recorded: h=3 m=30
